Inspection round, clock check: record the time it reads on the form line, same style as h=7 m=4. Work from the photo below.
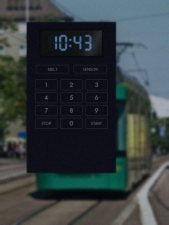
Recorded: h=10 m=43
